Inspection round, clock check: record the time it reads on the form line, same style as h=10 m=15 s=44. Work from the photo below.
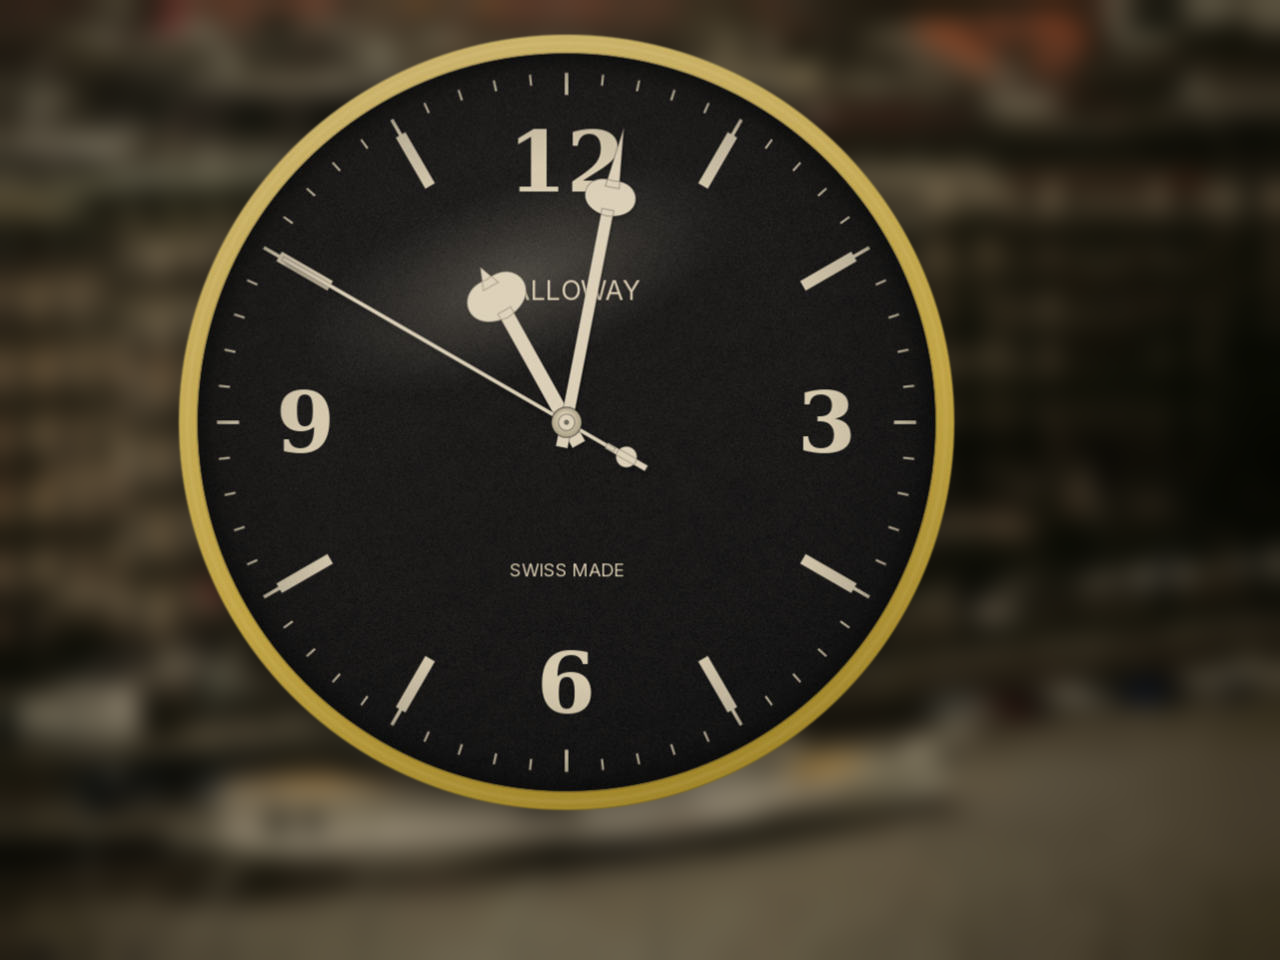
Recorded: h=11 m=1 s=50
